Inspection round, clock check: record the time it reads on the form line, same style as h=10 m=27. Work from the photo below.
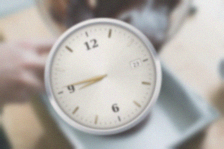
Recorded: h=8 m=46
